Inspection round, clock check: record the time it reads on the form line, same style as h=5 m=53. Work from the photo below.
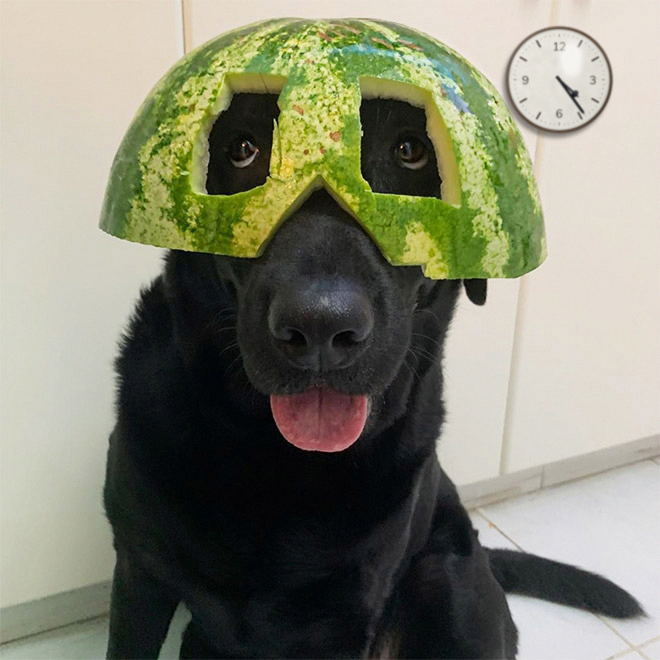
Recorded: h=4 m=24
